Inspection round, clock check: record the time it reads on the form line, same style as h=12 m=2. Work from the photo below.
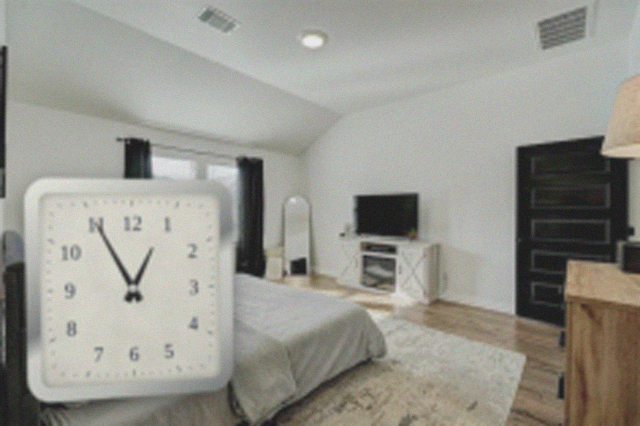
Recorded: h=12 m=55
